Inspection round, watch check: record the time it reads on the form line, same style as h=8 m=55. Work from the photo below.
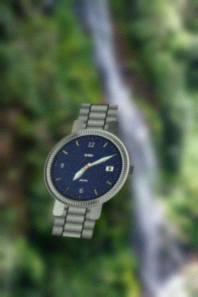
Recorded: h=7 m=10
